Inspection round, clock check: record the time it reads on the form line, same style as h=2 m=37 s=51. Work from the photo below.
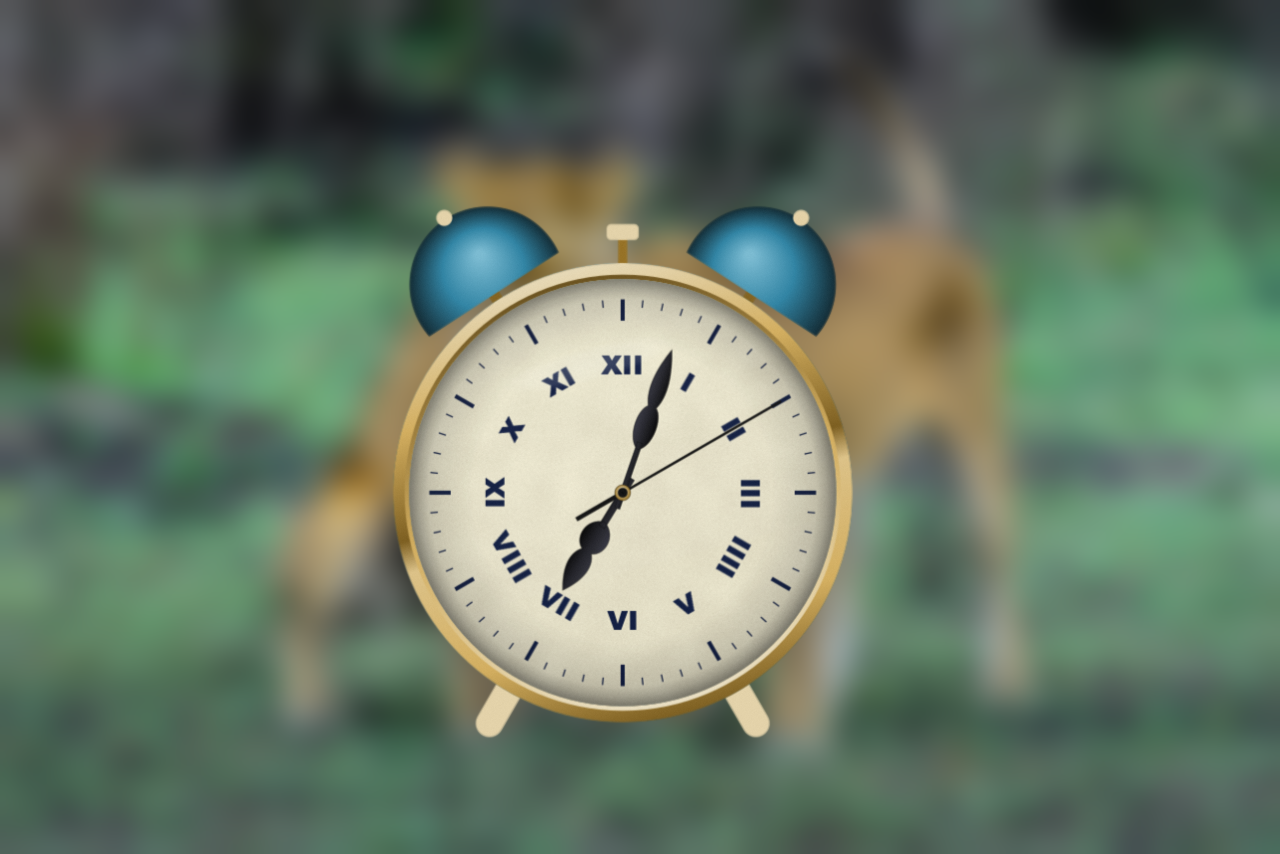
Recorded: h=7 m=3 s=10
